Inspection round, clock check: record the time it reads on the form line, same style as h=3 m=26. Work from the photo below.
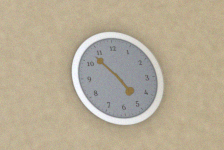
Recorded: h=4 m=53
